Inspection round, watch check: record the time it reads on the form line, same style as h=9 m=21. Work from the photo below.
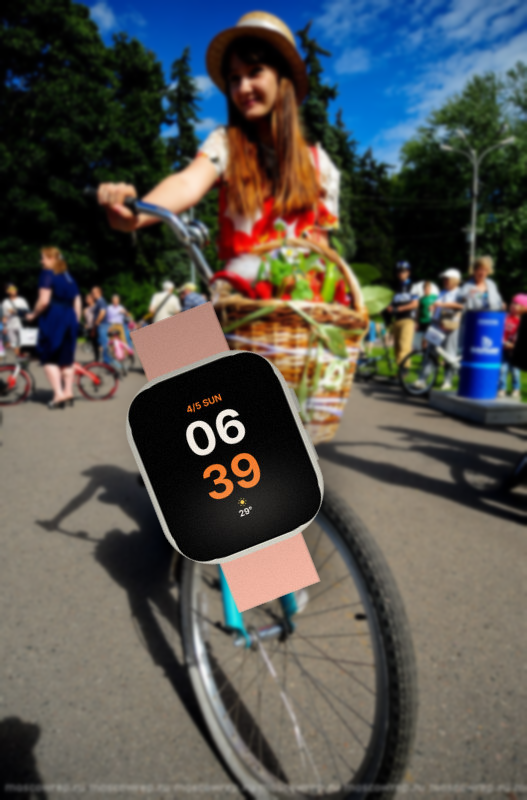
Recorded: h=6 m=39
